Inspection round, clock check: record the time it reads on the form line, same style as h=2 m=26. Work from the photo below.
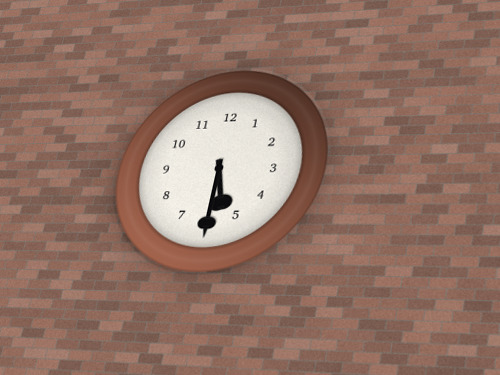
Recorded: h=5 m=30
